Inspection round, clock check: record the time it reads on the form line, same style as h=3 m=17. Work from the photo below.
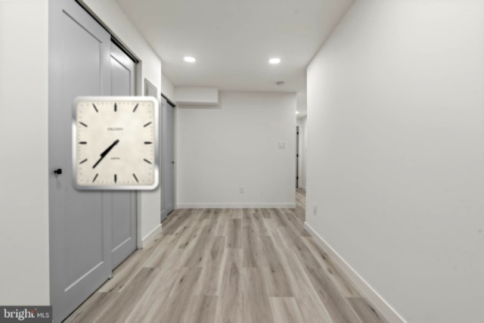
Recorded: h=7 m=37
